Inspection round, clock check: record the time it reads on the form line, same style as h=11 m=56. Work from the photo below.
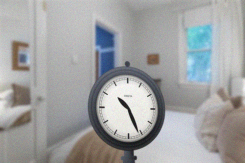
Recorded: h=10 m=26
